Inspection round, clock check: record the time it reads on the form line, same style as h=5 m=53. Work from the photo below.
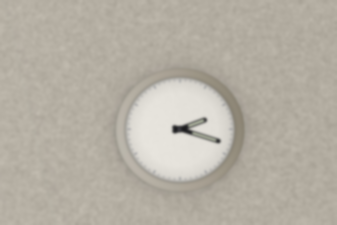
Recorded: h=2 m=18
